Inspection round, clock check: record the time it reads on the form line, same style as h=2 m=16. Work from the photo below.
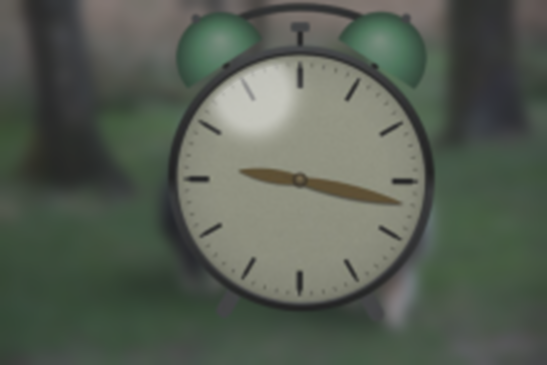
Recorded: h=9 m=17
